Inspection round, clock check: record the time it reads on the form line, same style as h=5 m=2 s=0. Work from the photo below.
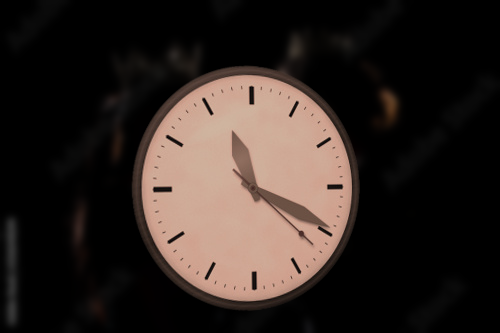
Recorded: h=11 m=19 s=22
